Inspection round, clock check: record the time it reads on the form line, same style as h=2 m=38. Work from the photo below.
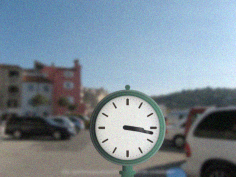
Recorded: h=3 m=17
